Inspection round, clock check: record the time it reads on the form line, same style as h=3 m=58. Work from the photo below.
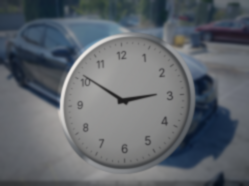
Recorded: h=2 m=51
